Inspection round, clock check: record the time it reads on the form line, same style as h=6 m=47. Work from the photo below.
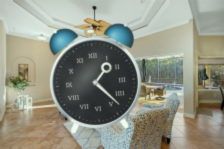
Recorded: h=1 m=23
